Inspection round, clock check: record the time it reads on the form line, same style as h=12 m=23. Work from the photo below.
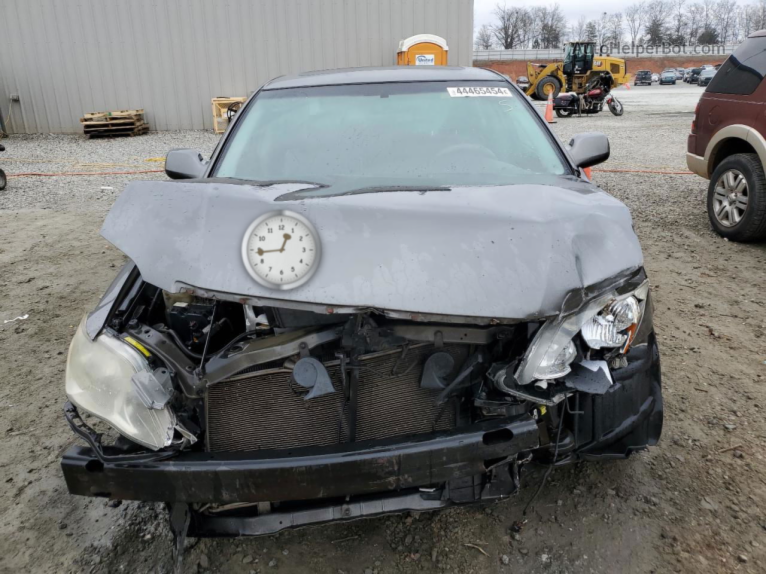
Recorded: h=12 m=44
